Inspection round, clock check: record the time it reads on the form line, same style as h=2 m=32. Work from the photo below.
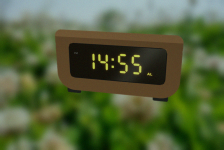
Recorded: h=14 m=55
